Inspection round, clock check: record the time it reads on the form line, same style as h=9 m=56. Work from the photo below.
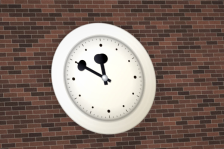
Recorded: h=11 m=50
